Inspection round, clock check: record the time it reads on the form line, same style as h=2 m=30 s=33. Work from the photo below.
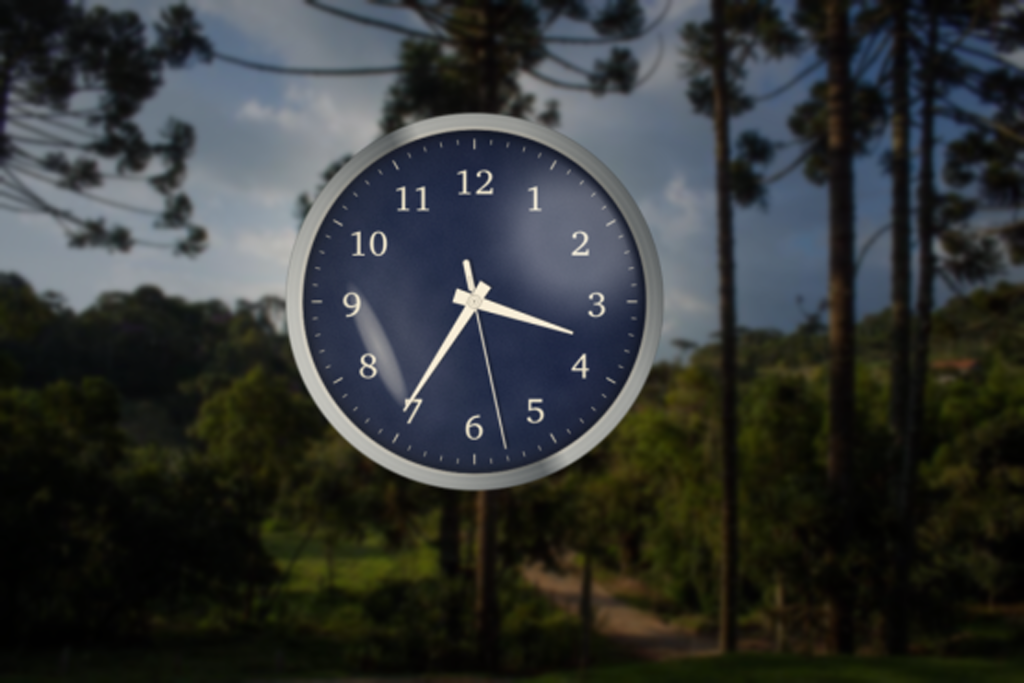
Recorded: h=3 m=35 s=28
